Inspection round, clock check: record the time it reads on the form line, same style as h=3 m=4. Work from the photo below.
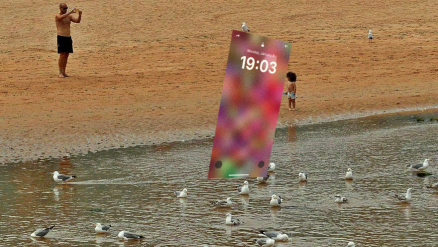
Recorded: h=19 m=3
